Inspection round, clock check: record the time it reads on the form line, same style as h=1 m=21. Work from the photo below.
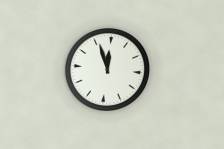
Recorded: h=11 m=56
